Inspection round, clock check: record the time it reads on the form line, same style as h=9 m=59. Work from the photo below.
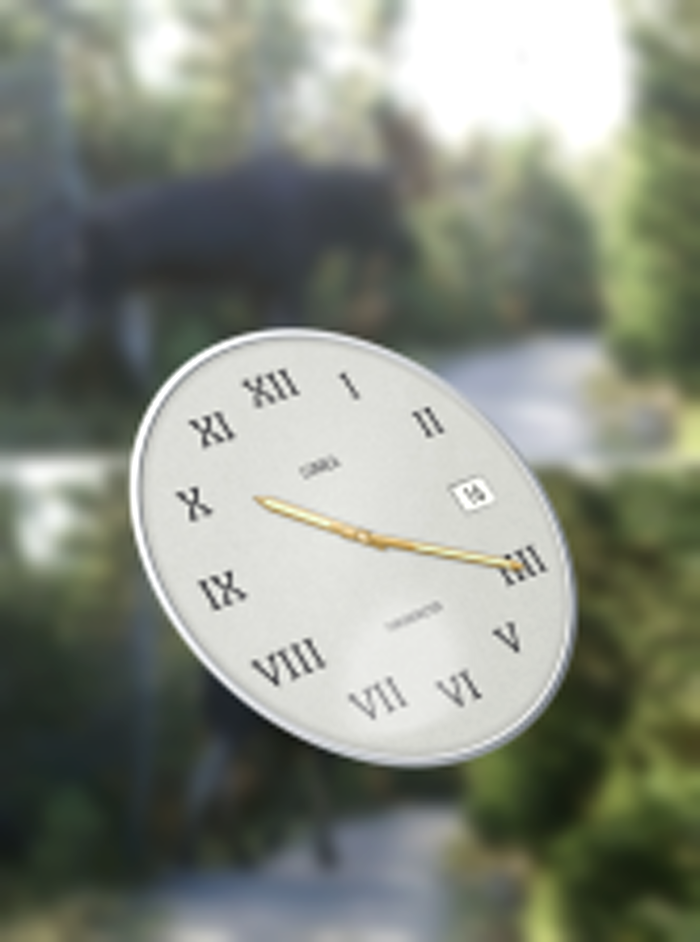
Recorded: h=10 m=20
